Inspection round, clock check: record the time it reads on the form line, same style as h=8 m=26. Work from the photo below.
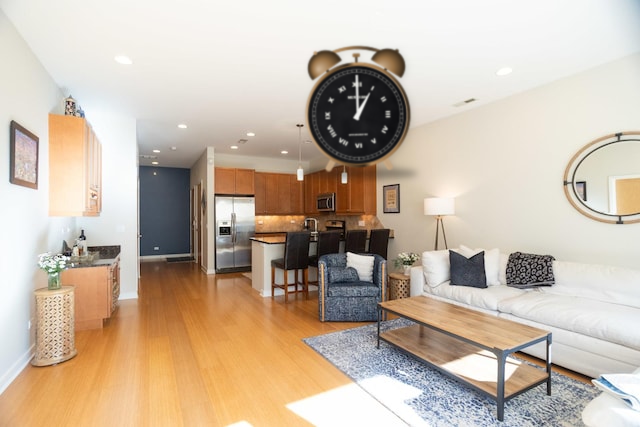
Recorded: h=1 m=0
